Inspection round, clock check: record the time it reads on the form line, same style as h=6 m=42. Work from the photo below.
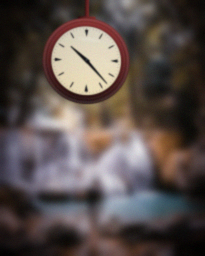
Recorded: h=10 m=23
